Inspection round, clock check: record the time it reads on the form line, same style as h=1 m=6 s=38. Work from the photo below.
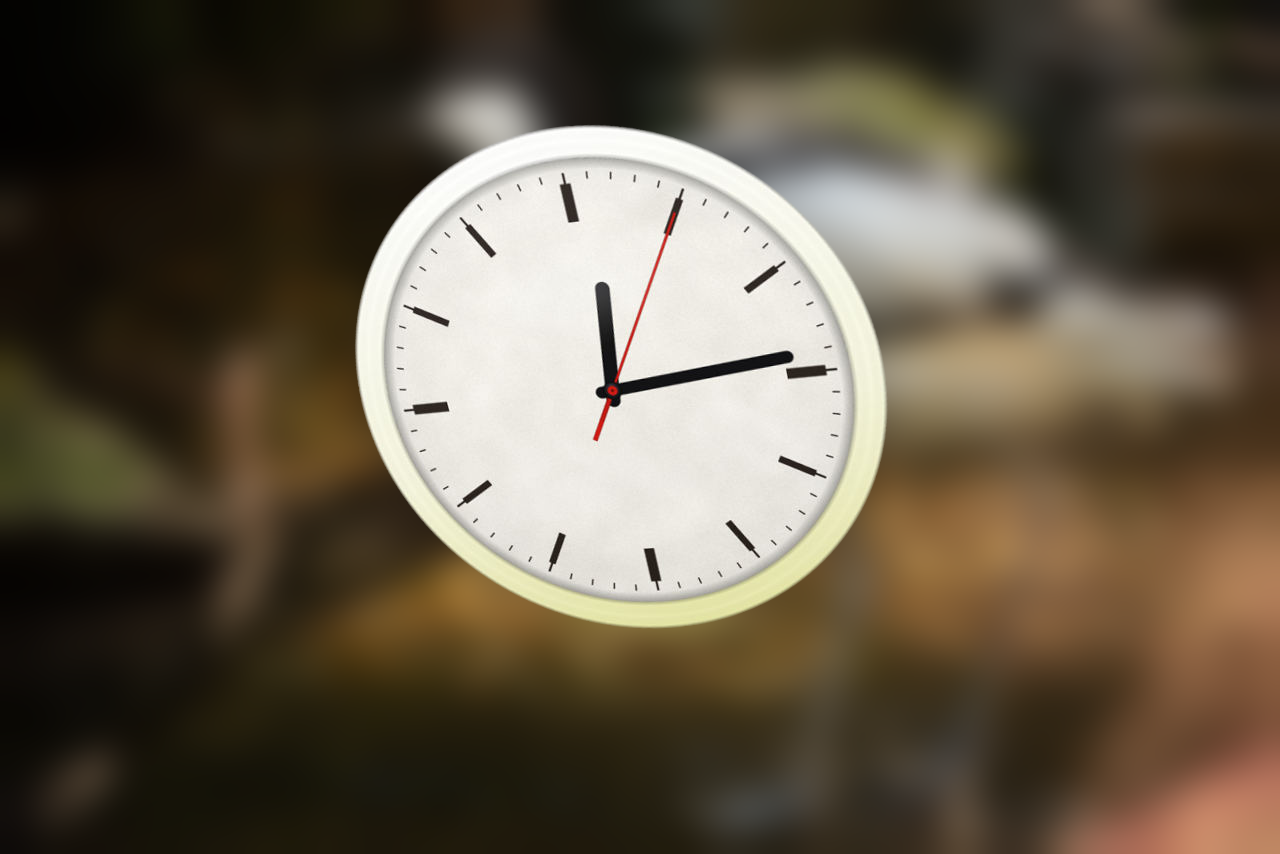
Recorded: h=12 m=14 s=5
